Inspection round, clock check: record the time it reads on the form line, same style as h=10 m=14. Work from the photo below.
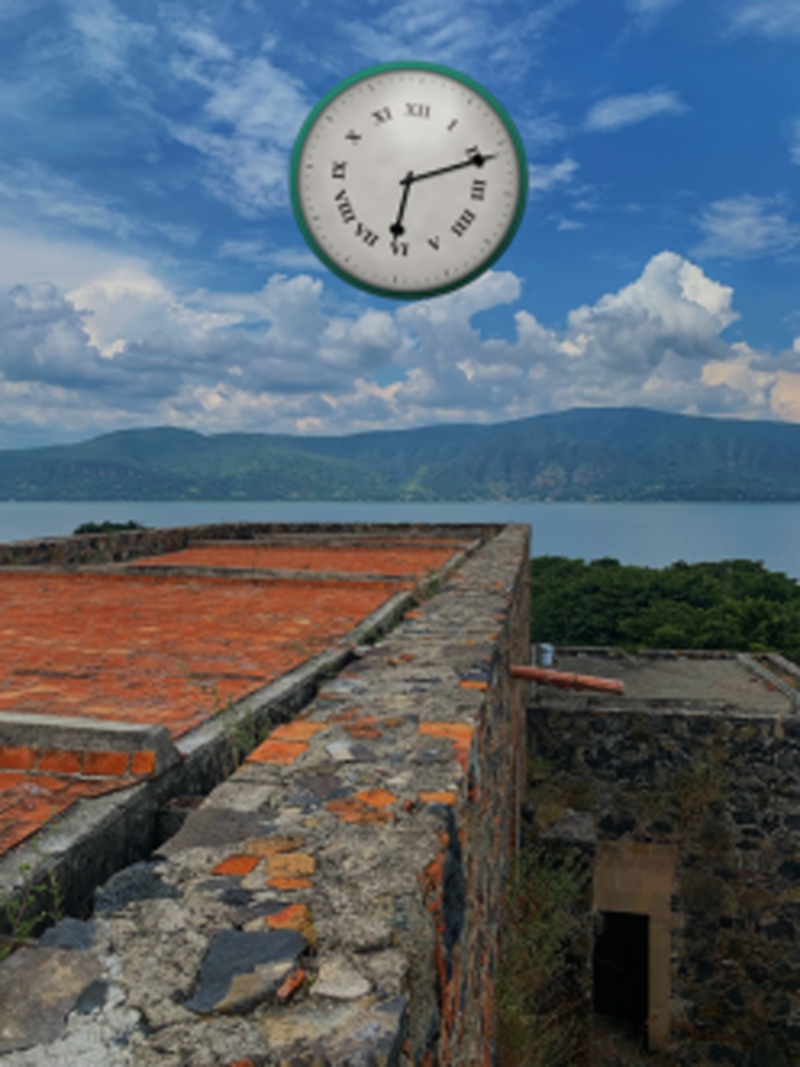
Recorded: h=6 m=11
